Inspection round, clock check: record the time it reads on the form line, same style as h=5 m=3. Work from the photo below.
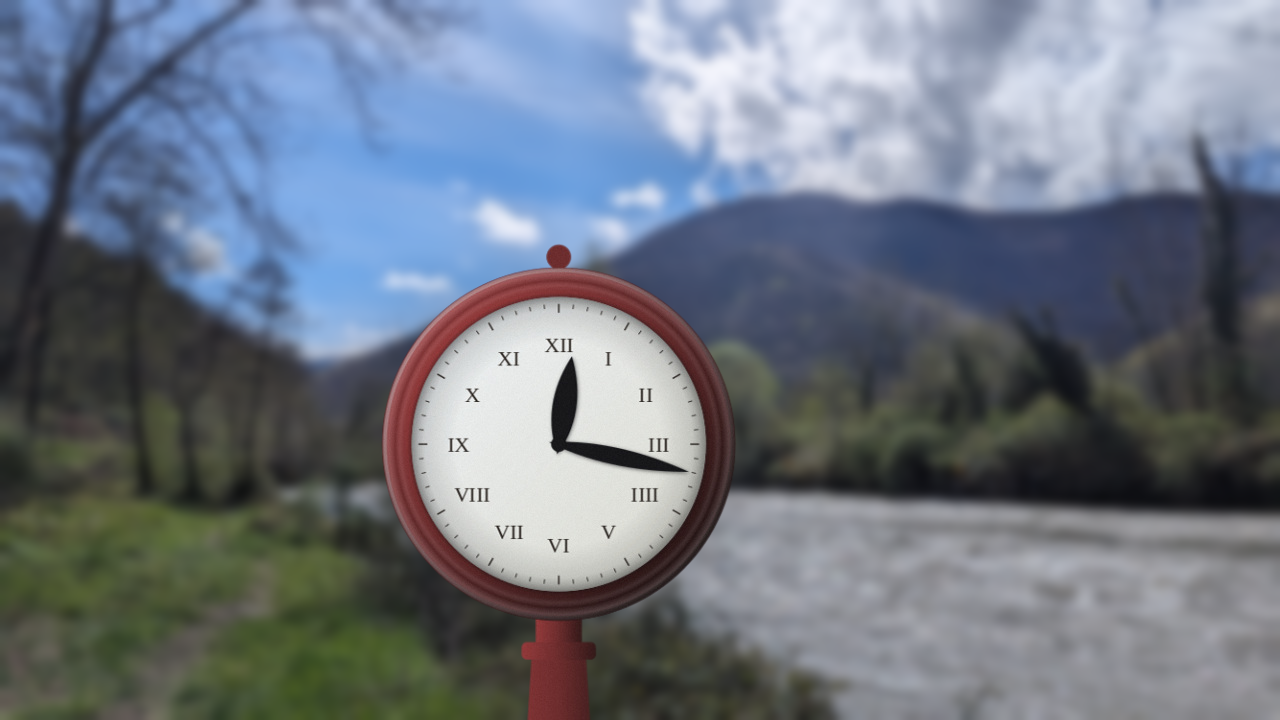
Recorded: h=12 m=17
